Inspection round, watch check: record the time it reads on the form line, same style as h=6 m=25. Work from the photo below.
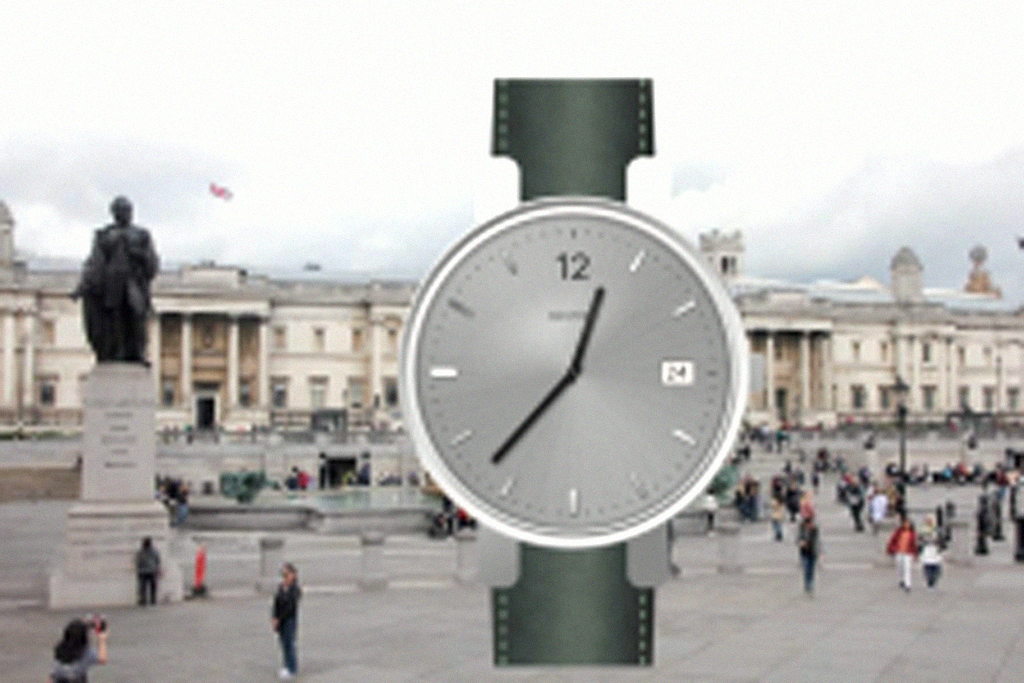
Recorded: h=12 m=37
